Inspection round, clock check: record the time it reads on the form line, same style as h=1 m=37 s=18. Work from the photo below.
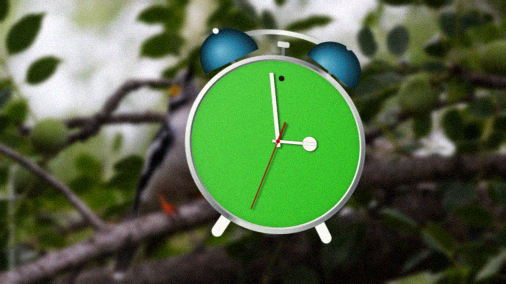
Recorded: h=2 m=58 s=33
